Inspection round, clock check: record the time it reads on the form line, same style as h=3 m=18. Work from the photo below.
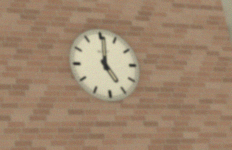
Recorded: h=5 m=1
